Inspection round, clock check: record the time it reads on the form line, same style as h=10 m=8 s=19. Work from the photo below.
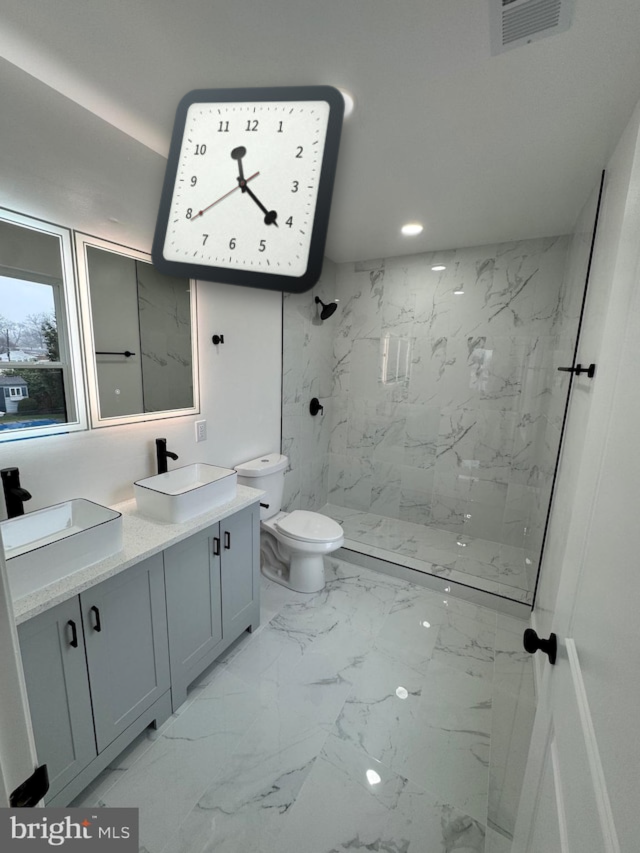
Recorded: h=11 m=21 s=39
